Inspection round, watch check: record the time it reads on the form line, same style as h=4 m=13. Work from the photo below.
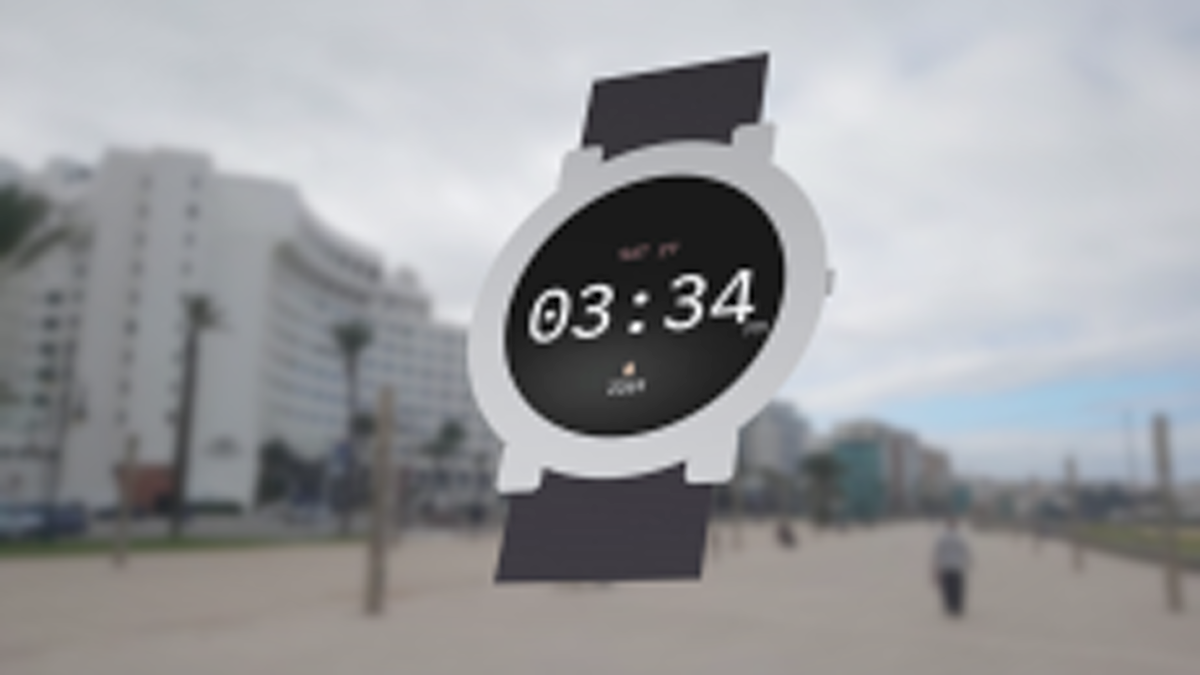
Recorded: h=3 m=34
